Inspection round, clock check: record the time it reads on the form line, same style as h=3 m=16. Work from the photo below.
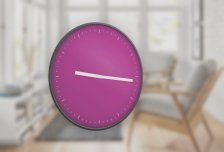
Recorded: h=9 m=16
